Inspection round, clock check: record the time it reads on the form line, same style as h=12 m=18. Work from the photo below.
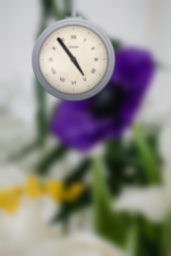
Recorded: h=4 m=54
